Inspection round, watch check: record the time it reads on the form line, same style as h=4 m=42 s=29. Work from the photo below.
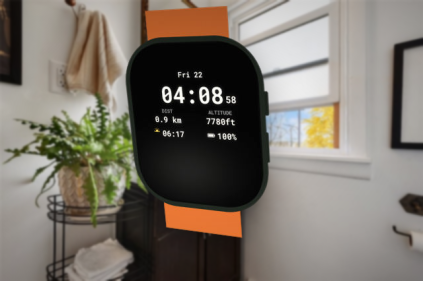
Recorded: h=4 m=8 s=58
